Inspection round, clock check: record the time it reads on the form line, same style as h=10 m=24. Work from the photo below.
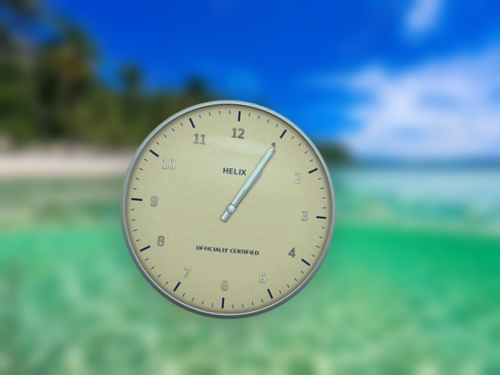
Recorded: h=1 m=5
